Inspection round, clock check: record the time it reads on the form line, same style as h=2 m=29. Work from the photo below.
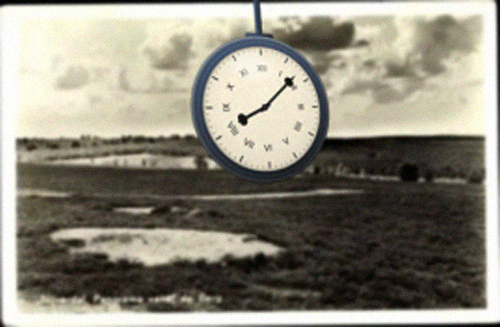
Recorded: h=8 m=8
